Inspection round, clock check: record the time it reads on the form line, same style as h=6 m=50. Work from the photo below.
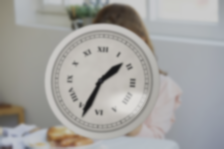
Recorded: h=1 m=34
